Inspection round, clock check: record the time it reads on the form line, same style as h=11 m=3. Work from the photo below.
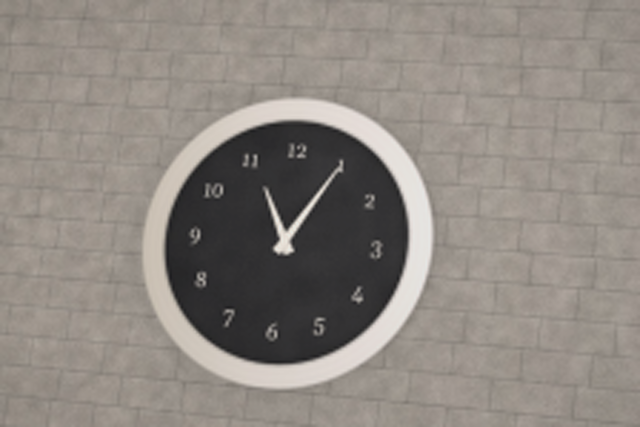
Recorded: h=11 m=5
